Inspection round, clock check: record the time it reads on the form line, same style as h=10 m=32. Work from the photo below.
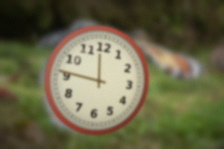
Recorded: h=11 m=46
